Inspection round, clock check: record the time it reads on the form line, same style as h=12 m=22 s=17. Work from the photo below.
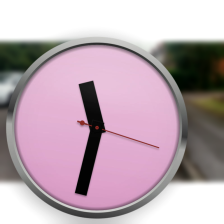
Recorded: h=11 m=32 s=18
